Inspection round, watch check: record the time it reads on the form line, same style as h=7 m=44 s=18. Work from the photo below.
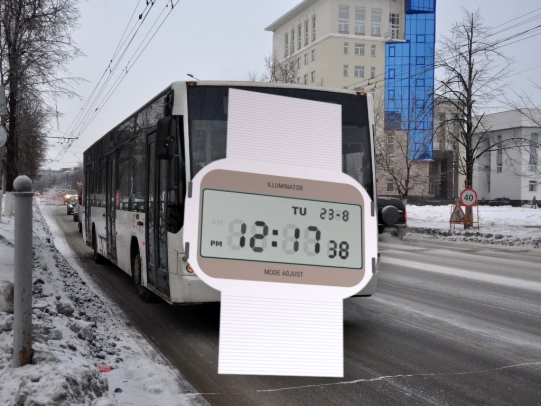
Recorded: h=12 m=17 s=38
